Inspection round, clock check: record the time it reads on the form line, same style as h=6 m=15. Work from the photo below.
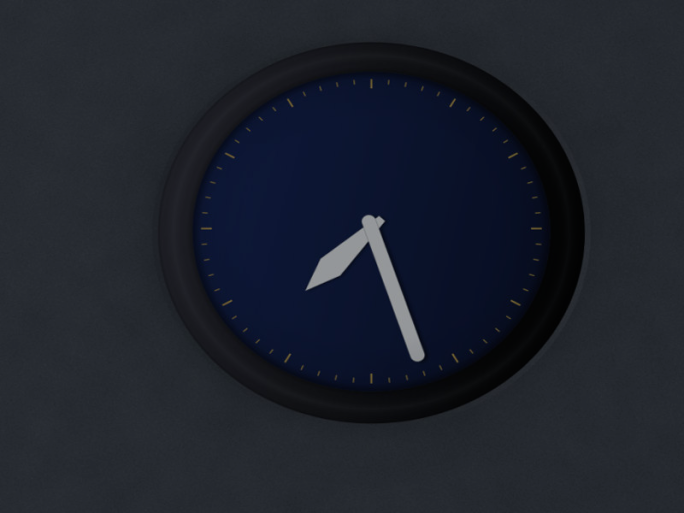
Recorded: h=7 m=27
